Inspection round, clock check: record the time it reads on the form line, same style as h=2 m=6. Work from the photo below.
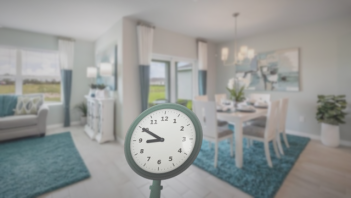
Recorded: h=8 m=50
